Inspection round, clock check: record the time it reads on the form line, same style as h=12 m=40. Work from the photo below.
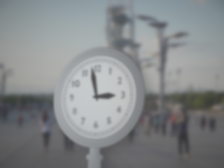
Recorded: h=2 m=58
